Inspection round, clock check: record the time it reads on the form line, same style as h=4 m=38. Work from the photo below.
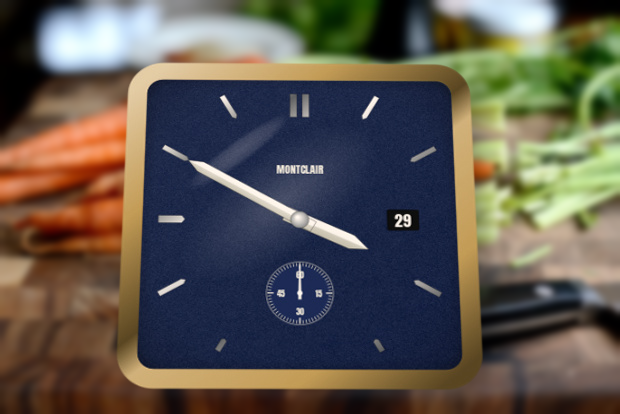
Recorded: h=3 m=50
